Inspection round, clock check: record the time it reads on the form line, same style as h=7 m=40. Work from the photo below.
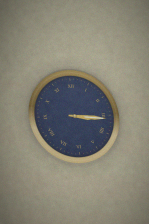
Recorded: h=3 m=16
